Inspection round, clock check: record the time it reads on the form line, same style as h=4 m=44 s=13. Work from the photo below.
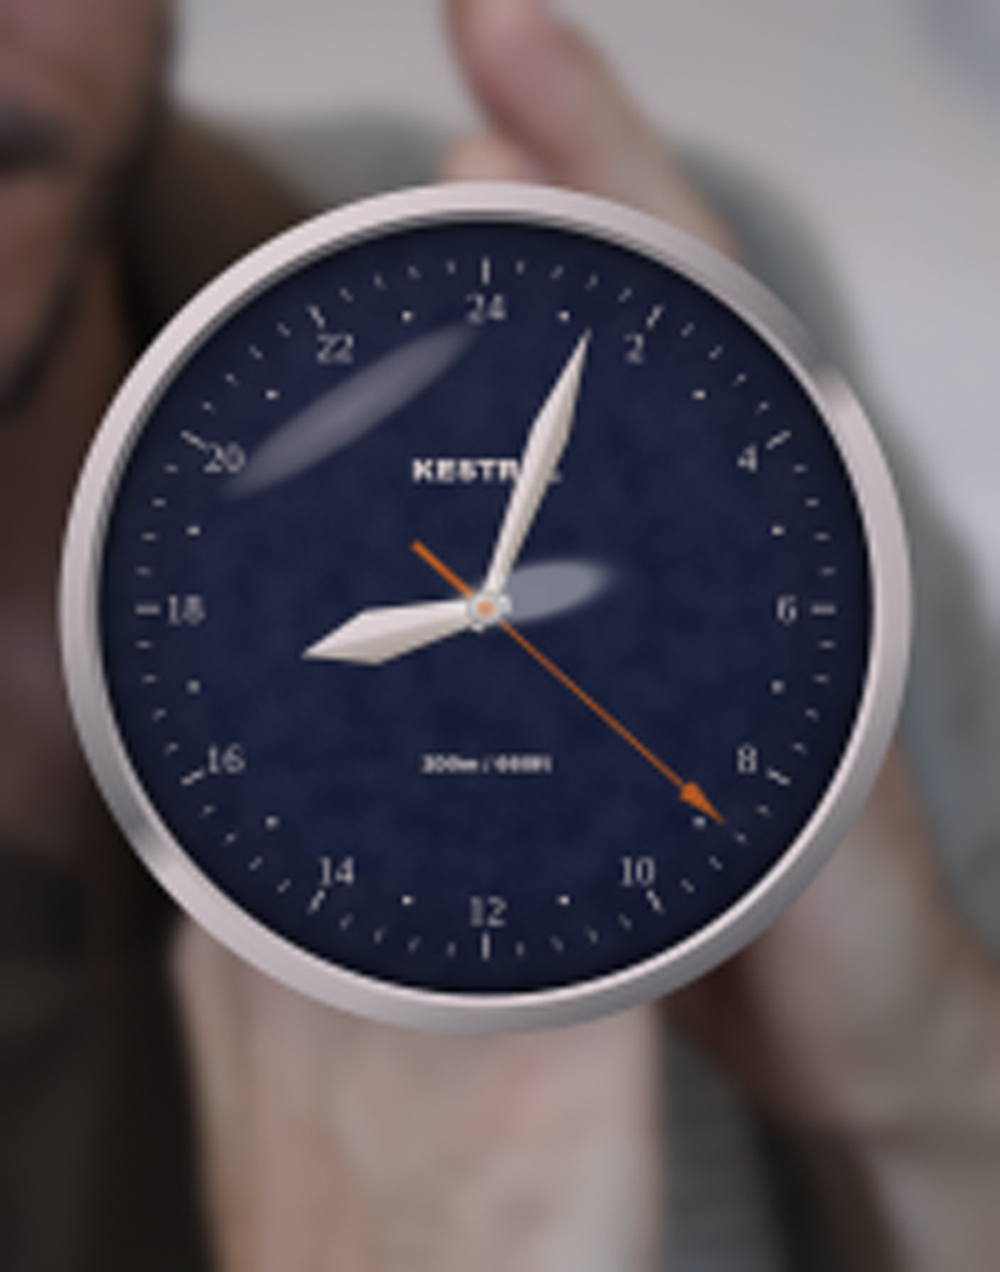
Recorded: h=17 m=3 s=22
